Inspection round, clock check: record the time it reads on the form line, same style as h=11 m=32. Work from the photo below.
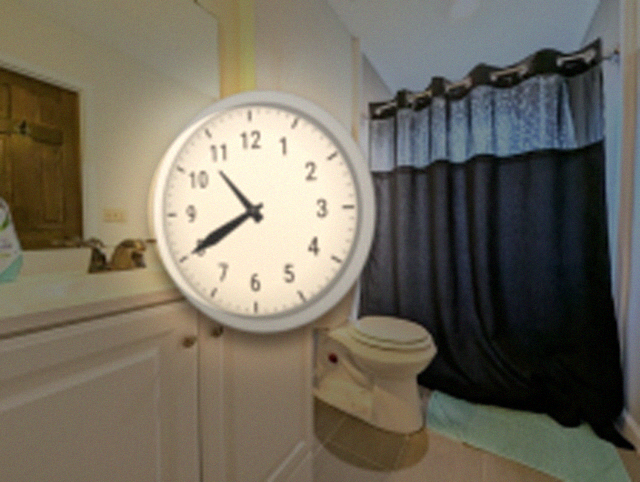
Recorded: h=10 m=40
